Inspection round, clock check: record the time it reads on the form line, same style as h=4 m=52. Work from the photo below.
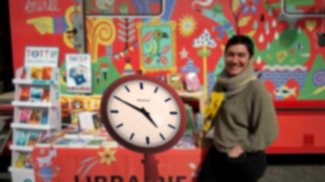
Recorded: h=4 m=50
